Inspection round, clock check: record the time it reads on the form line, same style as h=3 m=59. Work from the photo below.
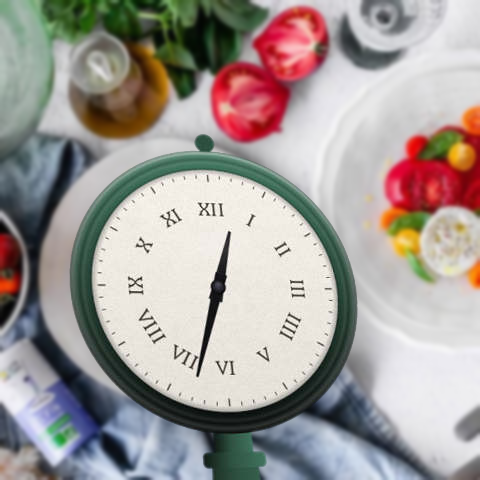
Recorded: h=12 m=33
